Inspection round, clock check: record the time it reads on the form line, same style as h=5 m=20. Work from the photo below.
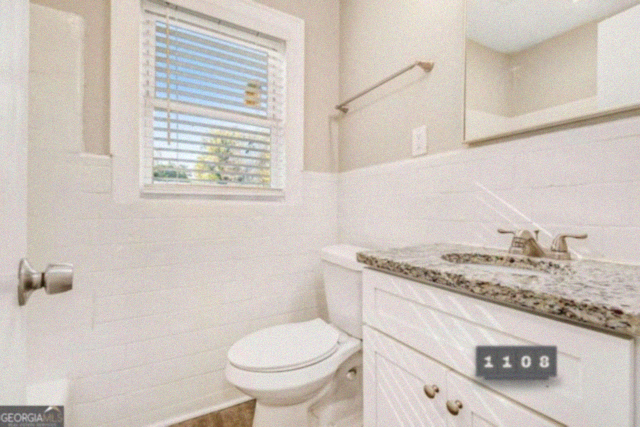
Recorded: h=11 m=8
